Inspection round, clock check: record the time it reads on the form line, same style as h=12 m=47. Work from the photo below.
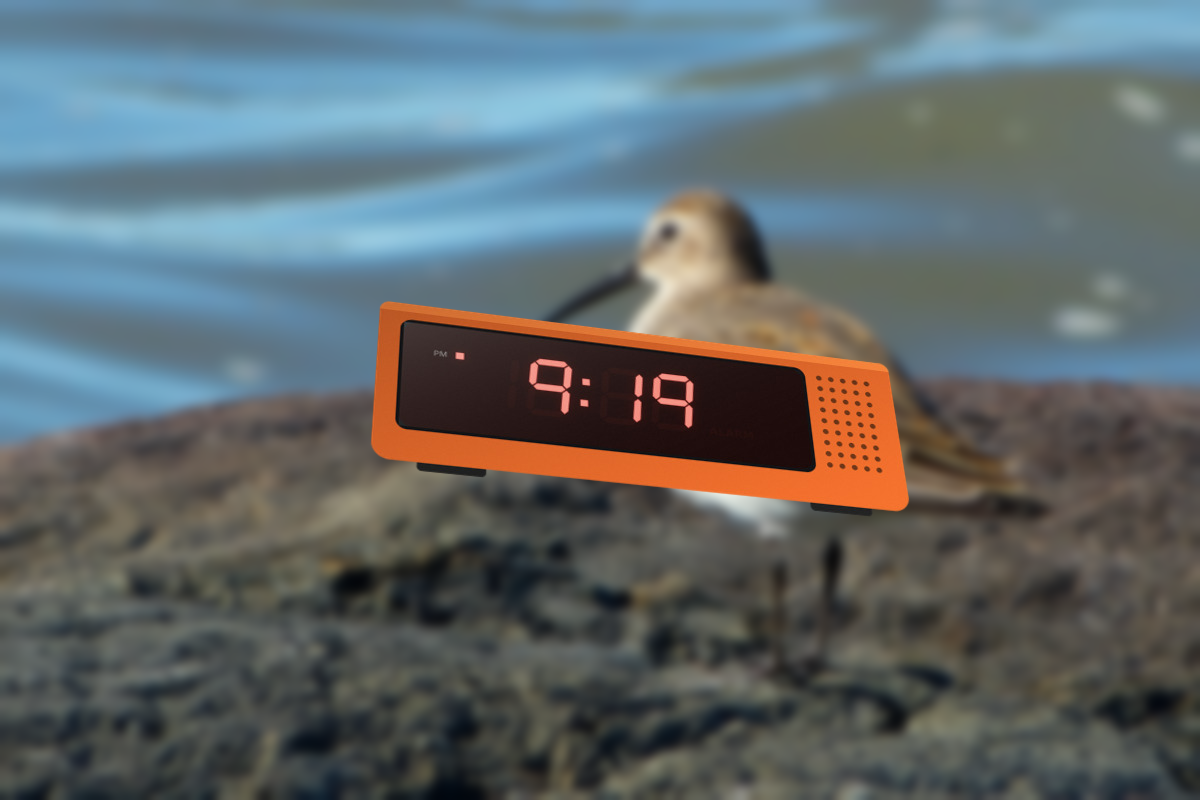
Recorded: h=9 m=19
